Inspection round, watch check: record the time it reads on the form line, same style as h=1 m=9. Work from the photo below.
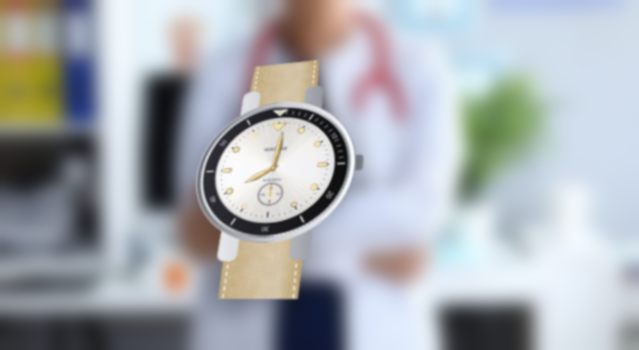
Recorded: h=8 m=1
